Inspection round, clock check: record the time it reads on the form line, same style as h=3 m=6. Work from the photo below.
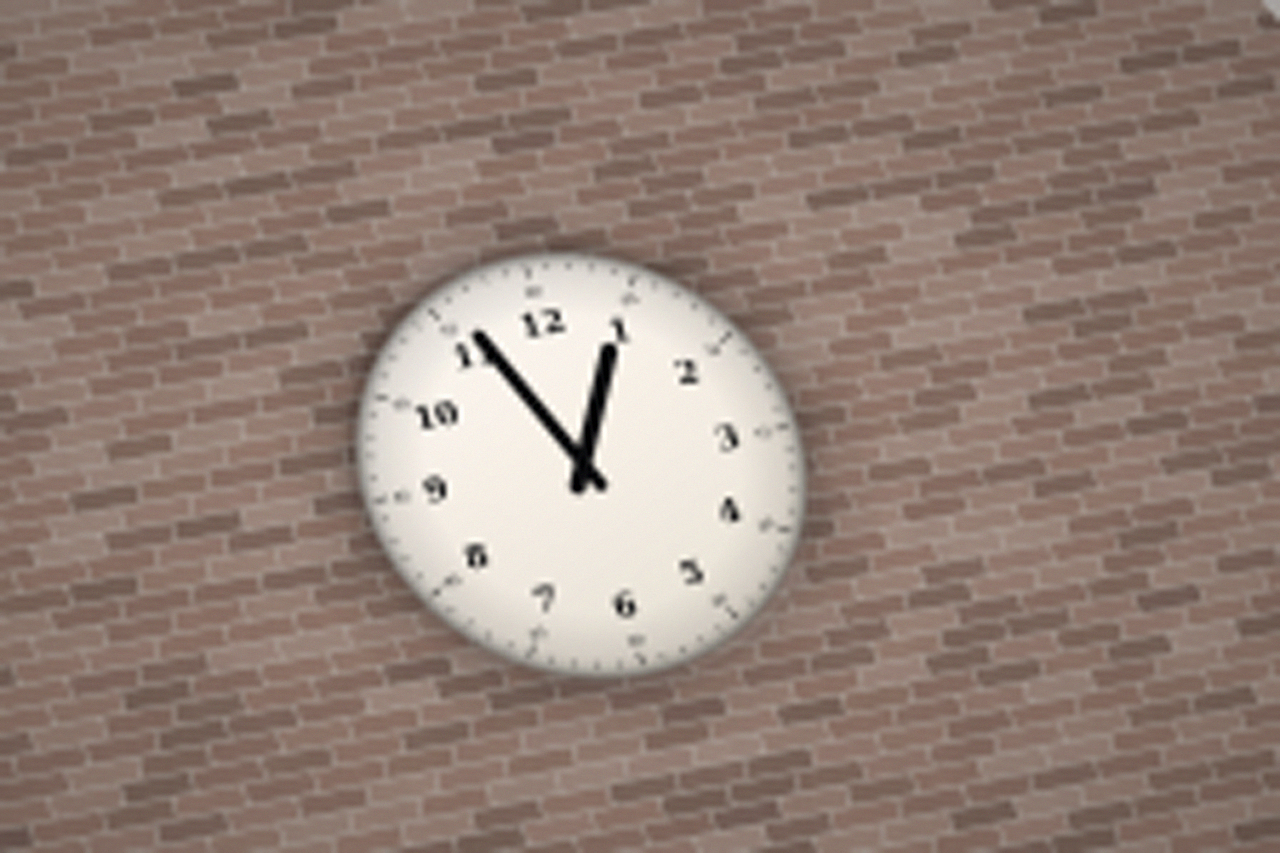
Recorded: h=12 m=56
